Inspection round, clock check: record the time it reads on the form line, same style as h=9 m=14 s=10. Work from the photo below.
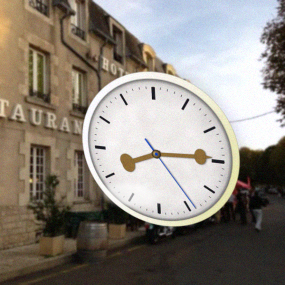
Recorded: h=8 m=14 s=24
